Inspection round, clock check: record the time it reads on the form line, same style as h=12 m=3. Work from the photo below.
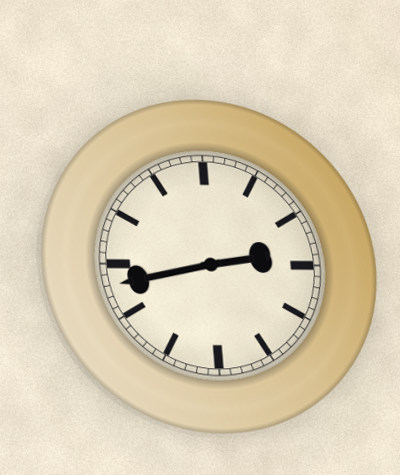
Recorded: h=2 m=43
